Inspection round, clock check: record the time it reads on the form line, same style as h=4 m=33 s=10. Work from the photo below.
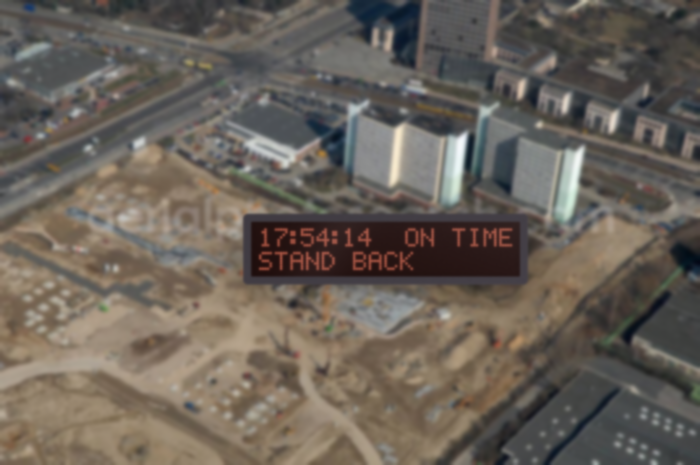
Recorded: h=17 m=54 s=14
